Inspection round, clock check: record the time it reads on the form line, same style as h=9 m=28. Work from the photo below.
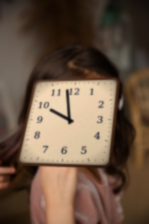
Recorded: h=9 m=58
